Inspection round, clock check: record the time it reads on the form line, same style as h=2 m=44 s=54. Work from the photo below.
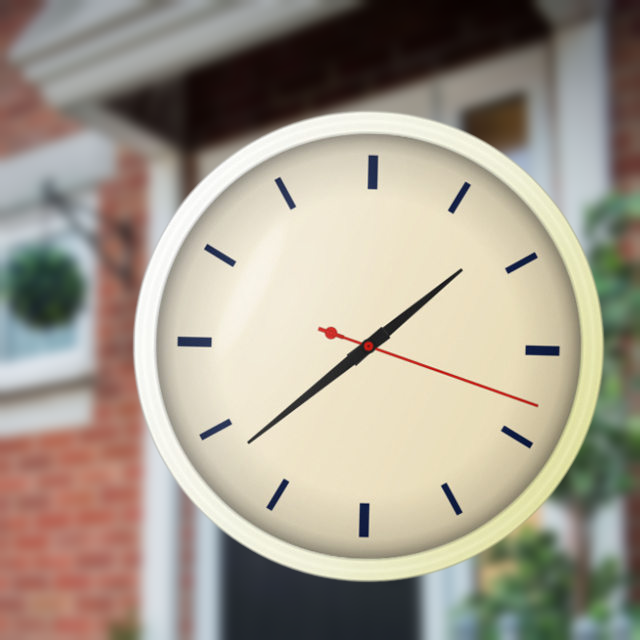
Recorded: h=1 m=38 s=18
